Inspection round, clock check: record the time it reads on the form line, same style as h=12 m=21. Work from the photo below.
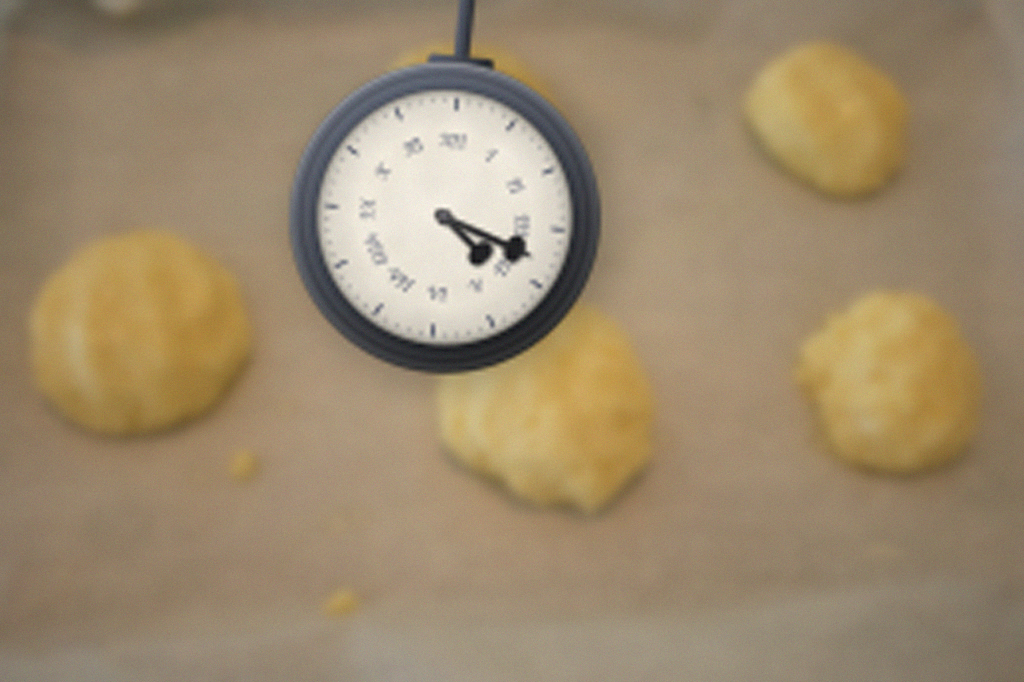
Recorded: h=4 m=18
